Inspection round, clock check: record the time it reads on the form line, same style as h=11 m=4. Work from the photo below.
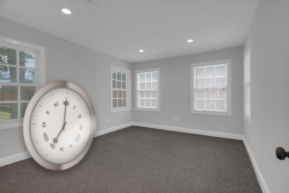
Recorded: h=7 m=0
